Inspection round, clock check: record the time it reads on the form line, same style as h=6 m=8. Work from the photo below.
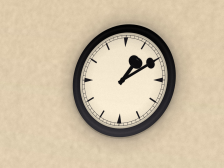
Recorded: h=1 m=10
